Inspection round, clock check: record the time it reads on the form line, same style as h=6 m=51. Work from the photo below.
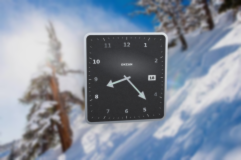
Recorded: h=8 m=23
